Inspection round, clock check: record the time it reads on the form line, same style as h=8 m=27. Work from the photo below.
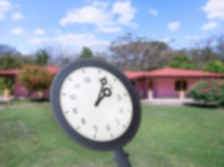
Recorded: h=2 m=7
